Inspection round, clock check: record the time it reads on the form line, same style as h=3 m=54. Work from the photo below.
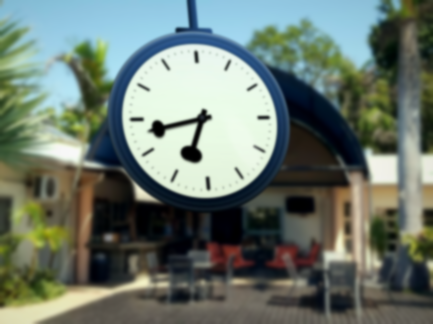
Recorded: h=6 m=43
